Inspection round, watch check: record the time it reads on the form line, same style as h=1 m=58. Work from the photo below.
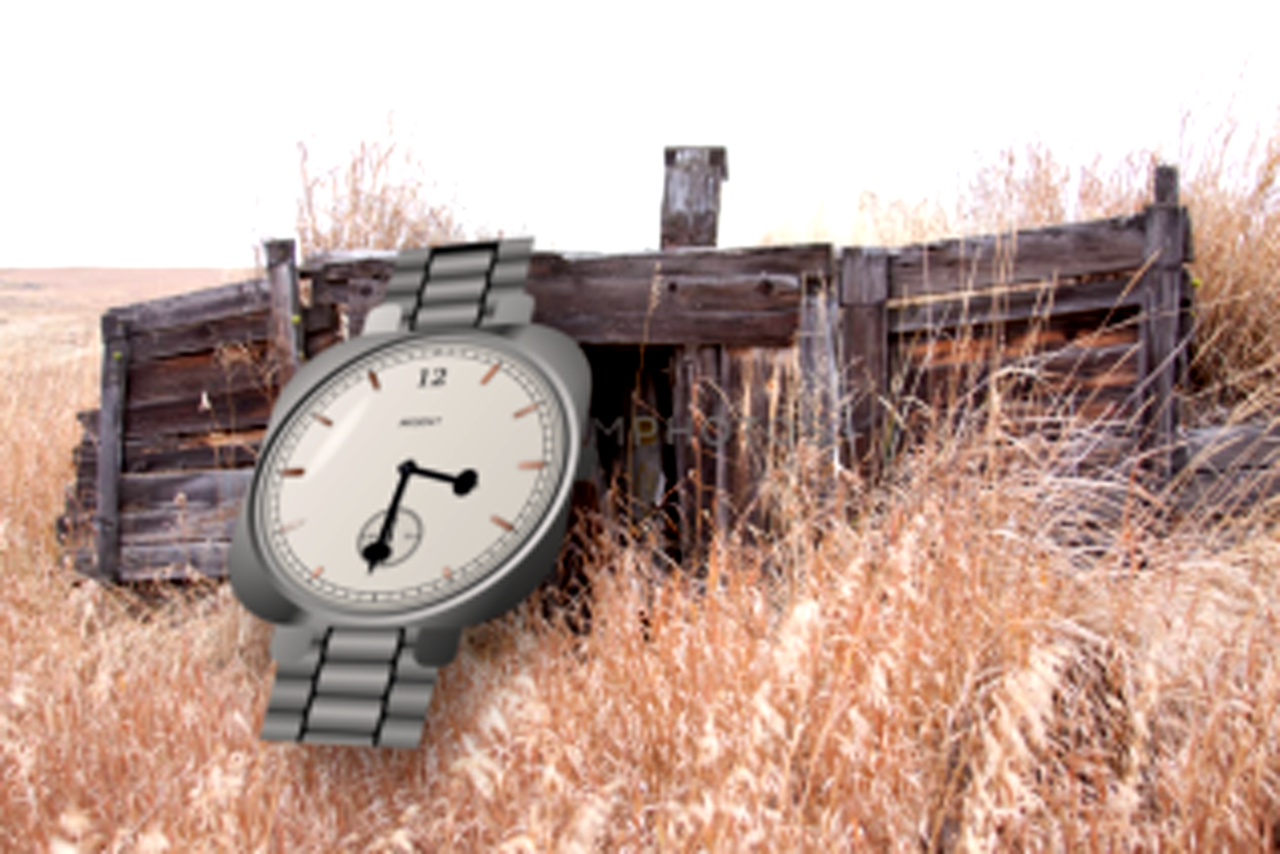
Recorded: h=3 m=31
